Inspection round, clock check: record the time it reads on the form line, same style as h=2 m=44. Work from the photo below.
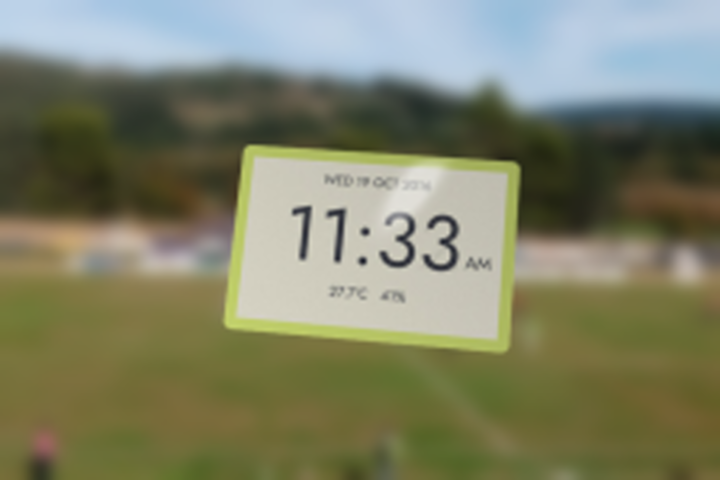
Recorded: h=11 m=33
